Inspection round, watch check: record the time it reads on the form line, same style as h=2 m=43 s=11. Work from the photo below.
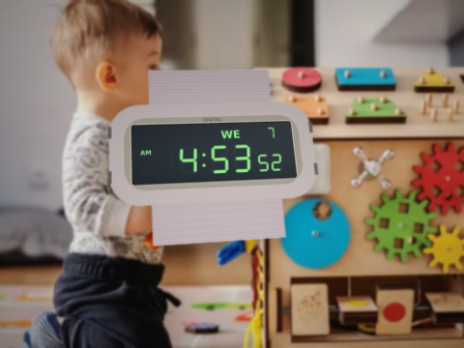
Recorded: h=4 m=53 s=52
